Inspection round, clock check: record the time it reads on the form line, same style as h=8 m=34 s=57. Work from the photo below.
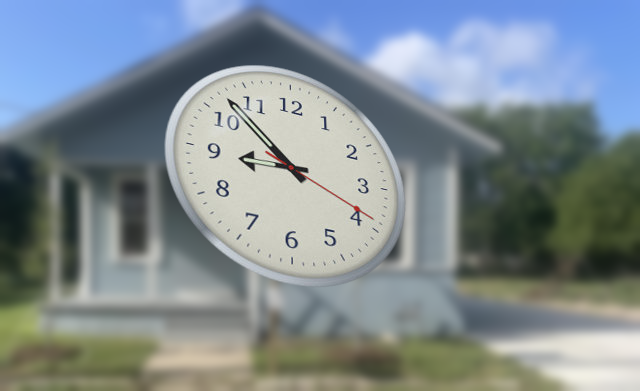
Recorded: h=8 m=52 s=19
